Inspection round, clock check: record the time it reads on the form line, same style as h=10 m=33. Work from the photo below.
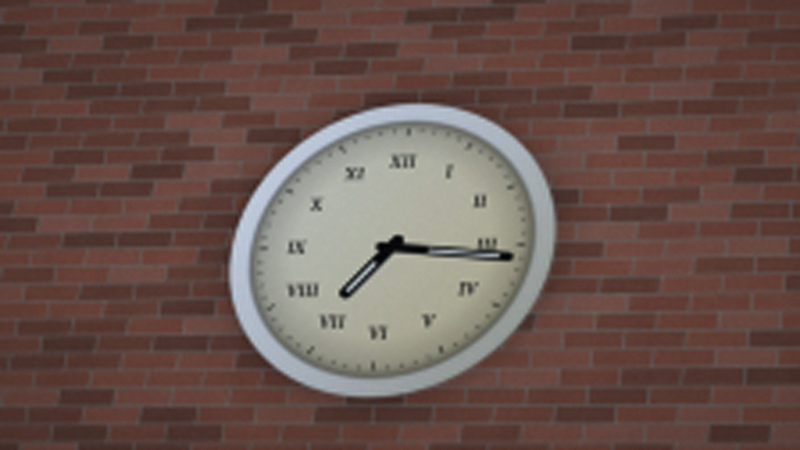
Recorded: h=7 m=16
